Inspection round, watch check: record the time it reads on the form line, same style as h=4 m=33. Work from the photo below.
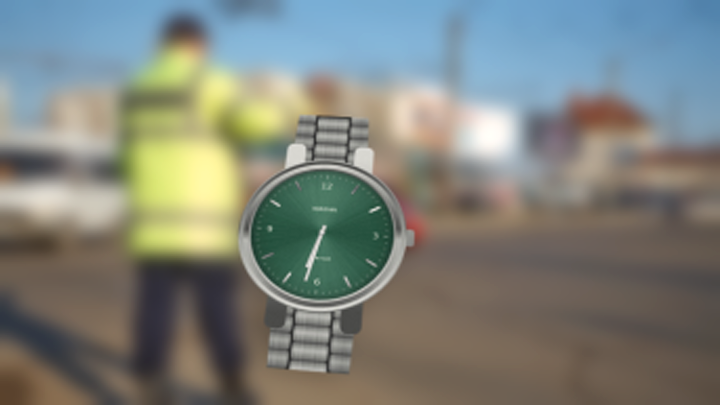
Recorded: h=6 m=32
